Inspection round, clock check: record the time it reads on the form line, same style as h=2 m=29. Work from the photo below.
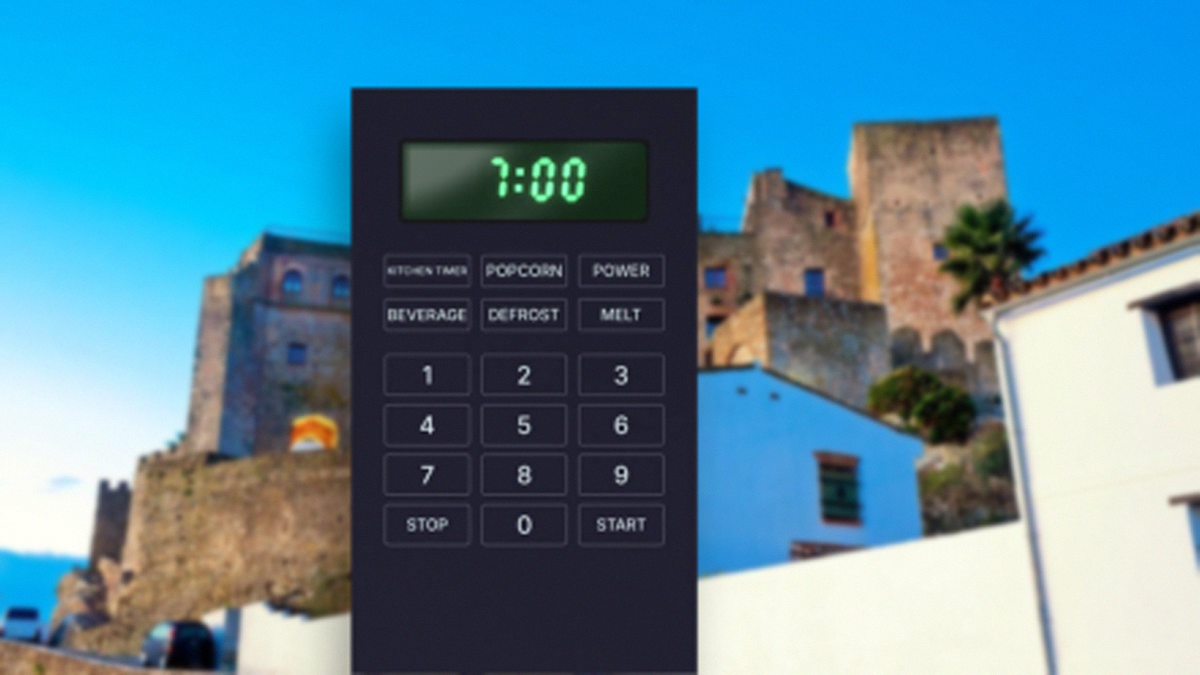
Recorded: h=7 m=0
